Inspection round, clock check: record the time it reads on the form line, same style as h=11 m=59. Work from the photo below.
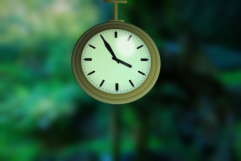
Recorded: h=3 m=55
